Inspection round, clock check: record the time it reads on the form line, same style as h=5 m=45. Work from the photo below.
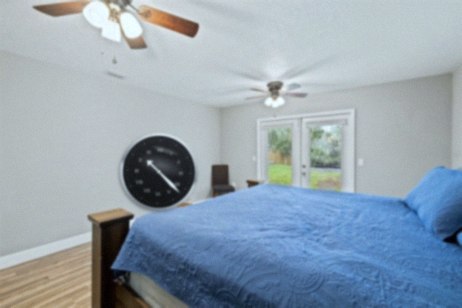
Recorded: h=10 m=22
